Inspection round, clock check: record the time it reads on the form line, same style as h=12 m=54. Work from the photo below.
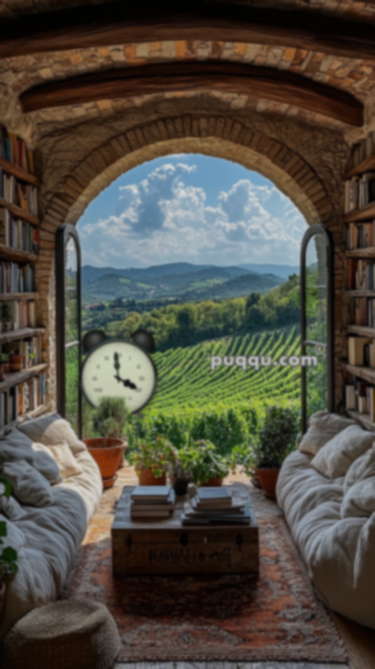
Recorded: h=3 m=59
